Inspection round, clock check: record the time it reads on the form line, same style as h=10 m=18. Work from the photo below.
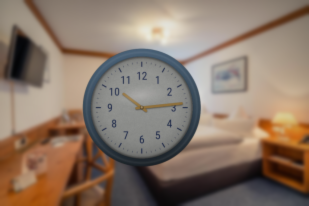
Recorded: h=10 m=14
